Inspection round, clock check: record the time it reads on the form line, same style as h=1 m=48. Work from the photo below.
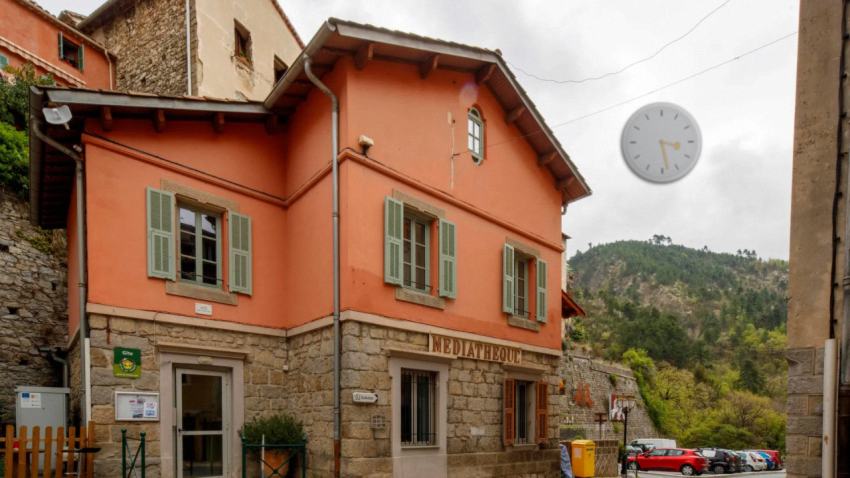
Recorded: h=3 m=28
